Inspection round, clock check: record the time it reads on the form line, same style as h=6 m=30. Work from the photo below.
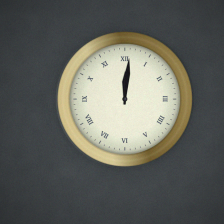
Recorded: h=12 m=1
